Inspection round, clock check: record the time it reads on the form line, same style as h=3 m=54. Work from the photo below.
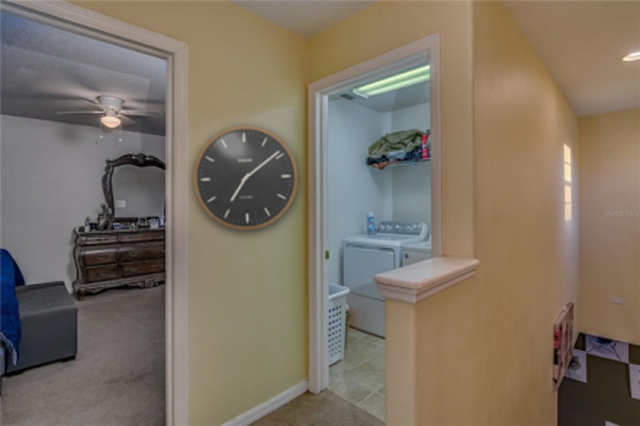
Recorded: h=7 m=9
